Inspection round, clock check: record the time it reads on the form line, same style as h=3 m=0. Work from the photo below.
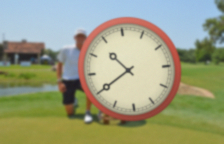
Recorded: h=10 m=40
